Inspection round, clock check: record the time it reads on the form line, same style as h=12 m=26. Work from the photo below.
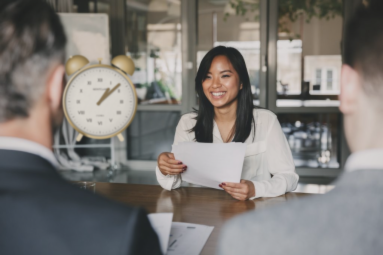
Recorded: h=1 m=8
